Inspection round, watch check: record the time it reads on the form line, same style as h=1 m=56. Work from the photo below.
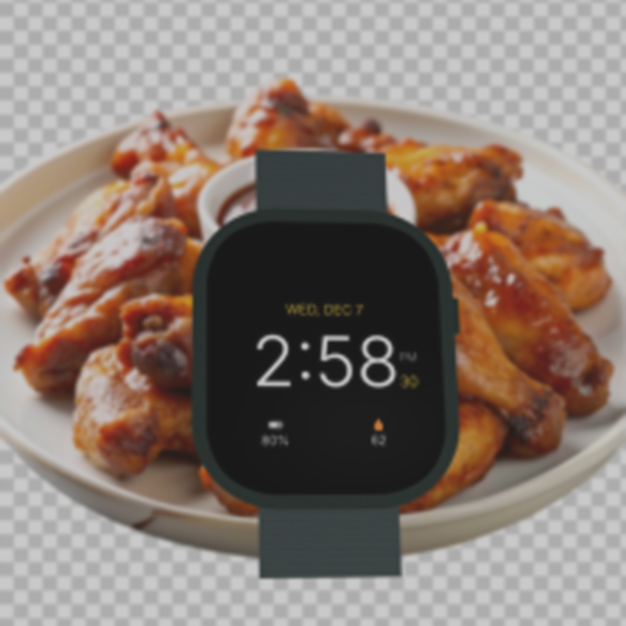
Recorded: h=2 m=58
